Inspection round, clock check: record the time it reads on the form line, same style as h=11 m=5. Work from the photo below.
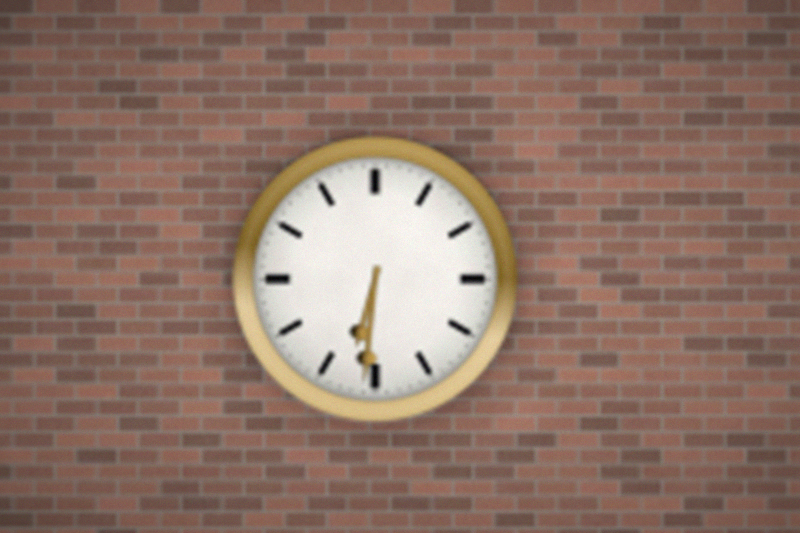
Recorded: h=6 m=31
